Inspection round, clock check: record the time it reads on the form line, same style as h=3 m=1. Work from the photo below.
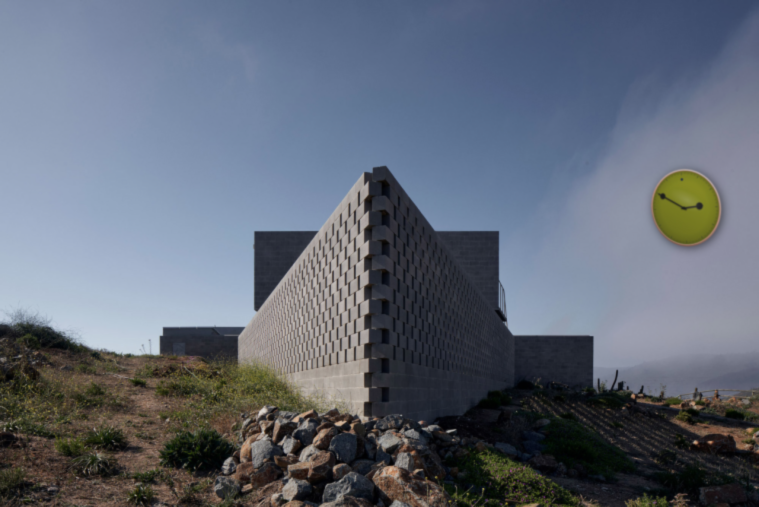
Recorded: h=2 m=50
